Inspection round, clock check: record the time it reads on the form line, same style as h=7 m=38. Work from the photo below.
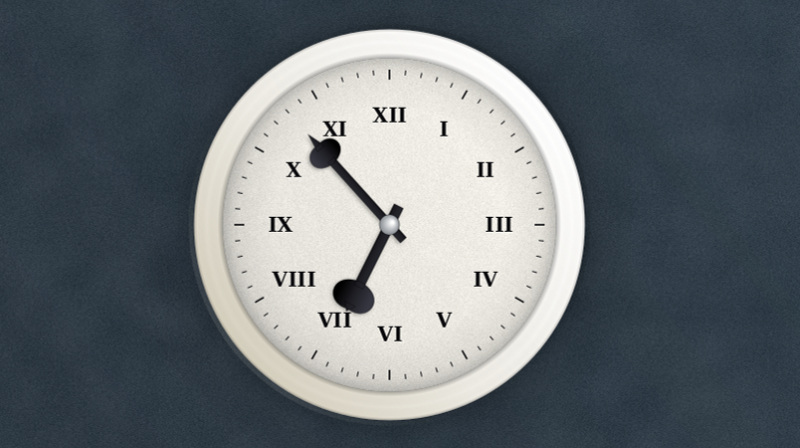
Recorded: h=6 m=53
